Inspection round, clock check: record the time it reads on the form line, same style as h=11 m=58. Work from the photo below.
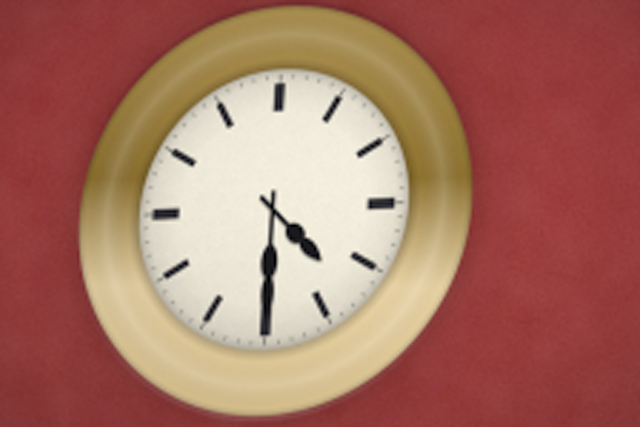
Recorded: h=4 m=30
